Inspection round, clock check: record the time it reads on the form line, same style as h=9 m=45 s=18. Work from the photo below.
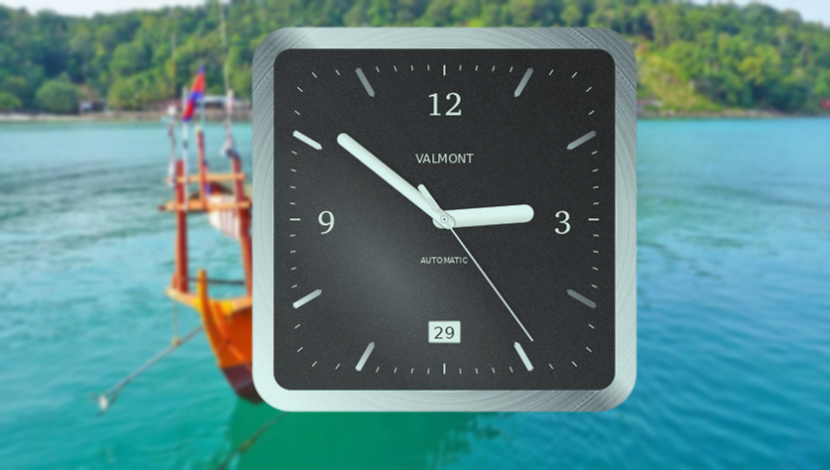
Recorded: h=2 m=51 s=24
